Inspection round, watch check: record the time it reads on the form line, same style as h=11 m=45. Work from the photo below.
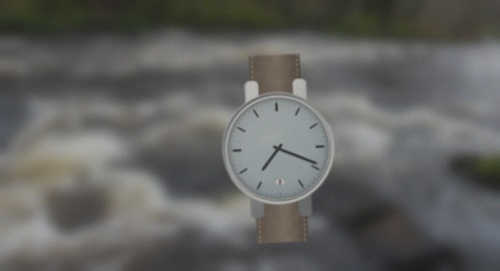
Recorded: h=7 m=19
